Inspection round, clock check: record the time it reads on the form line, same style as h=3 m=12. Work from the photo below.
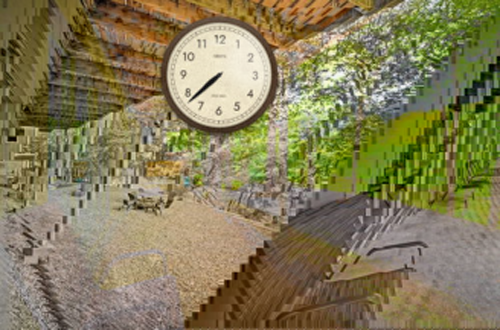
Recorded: h=7 m=38
